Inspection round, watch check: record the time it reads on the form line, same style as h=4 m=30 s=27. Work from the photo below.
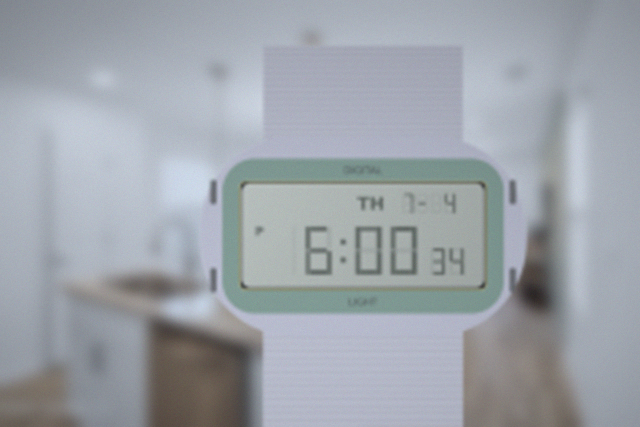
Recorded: h=6 m=0 s=34
